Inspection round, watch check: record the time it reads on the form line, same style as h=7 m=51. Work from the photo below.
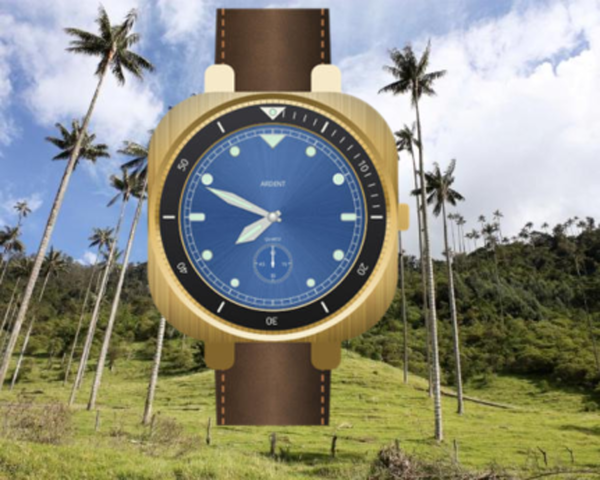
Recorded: h=7 m=49
